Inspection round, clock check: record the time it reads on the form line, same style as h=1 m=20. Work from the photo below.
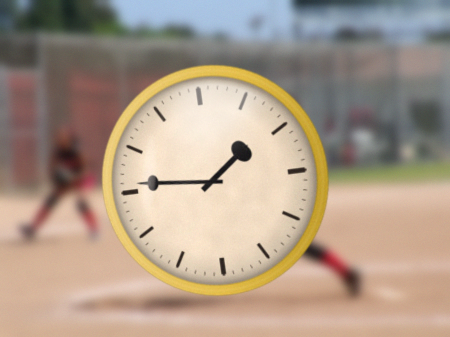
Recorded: h=1 m=46
